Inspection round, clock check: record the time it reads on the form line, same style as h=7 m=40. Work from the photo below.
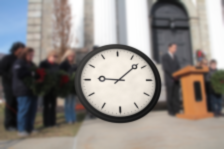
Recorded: h=9 m=8
